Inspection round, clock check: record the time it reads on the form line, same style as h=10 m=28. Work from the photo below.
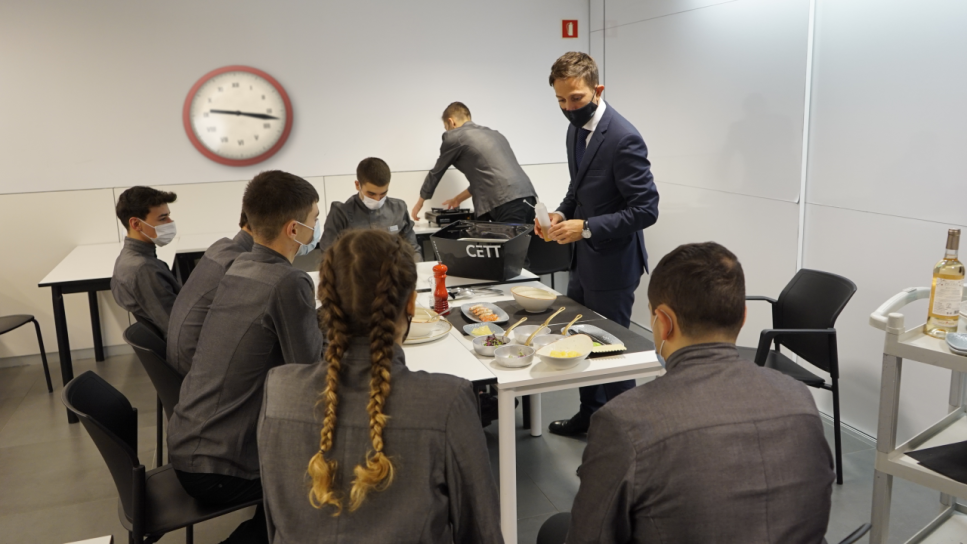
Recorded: h=9 m=17
